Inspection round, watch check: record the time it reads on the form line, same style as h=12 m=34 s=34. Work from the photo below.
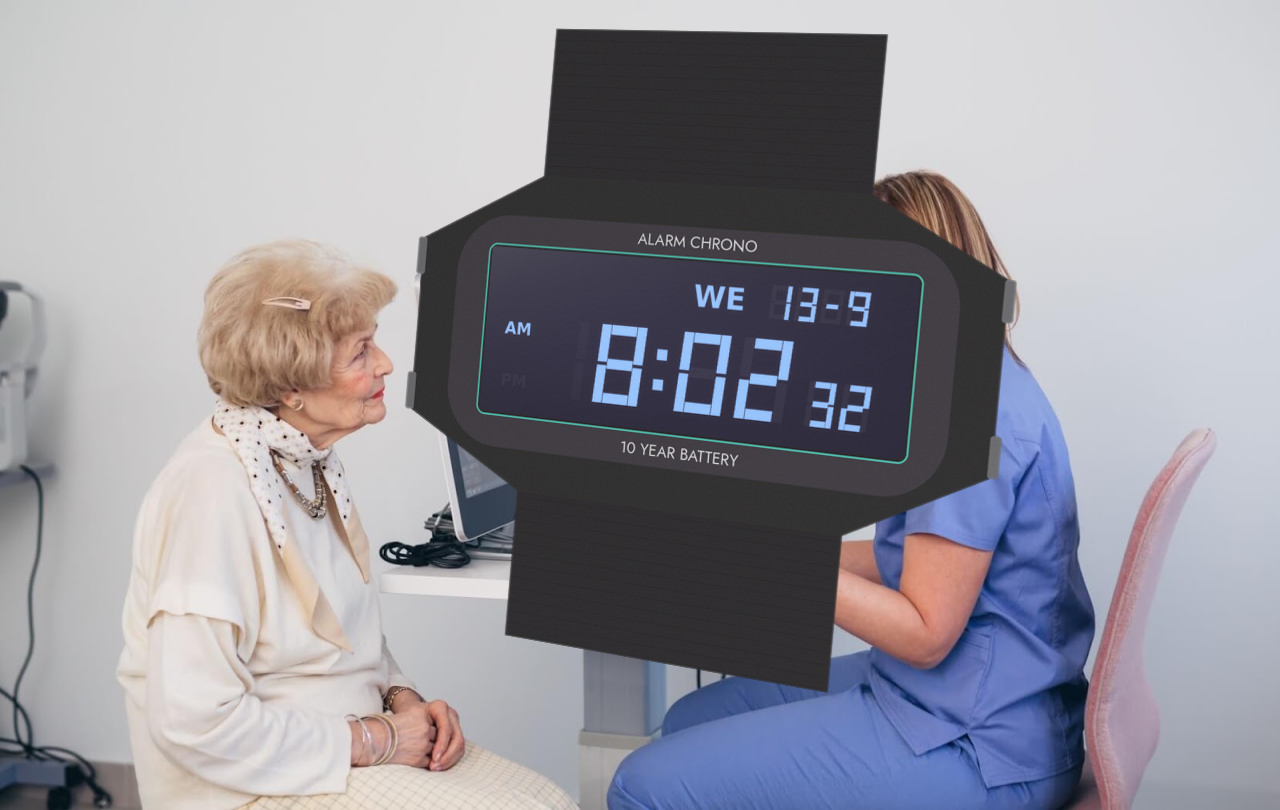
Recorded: h=8 m=2 s=32
